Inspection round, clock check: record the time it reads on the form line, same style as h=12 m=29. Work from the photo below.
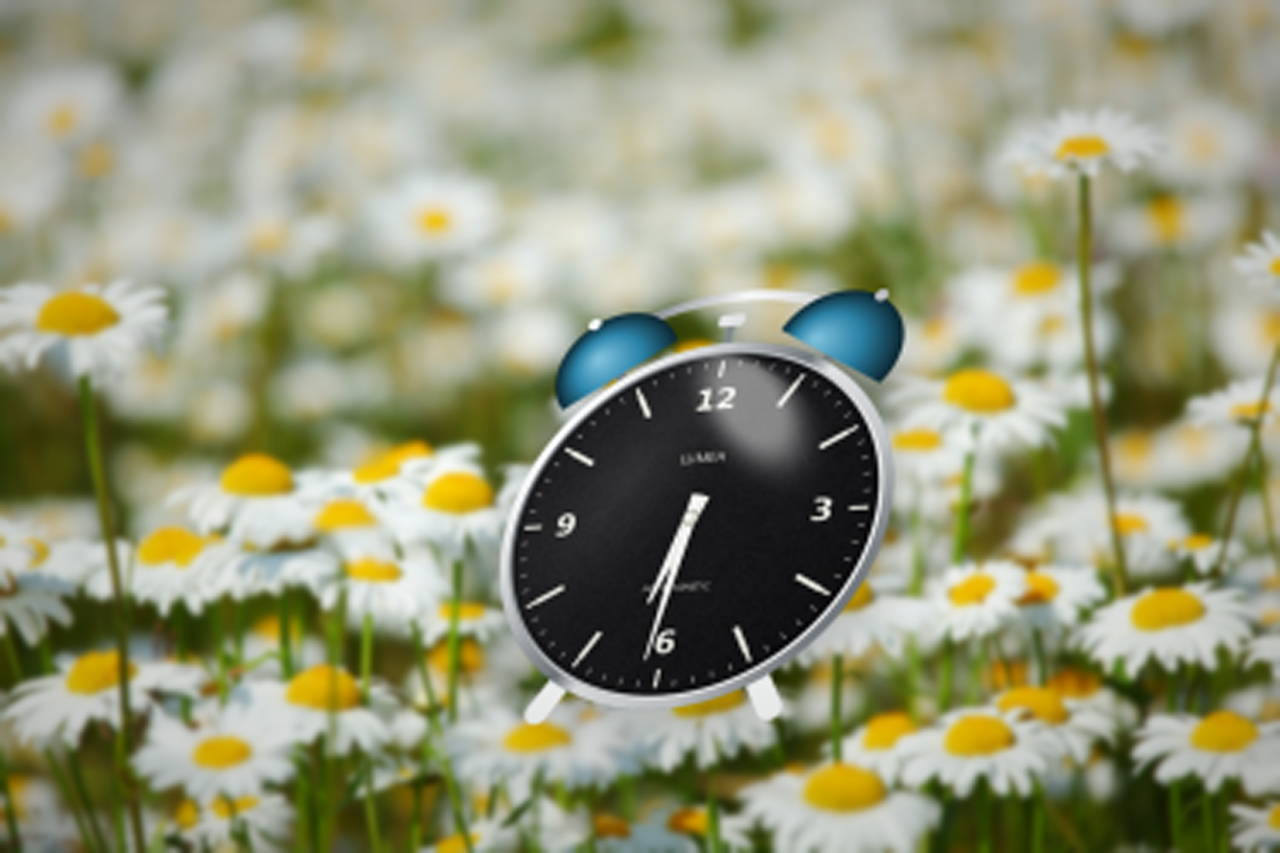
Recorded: h=6 m=31
